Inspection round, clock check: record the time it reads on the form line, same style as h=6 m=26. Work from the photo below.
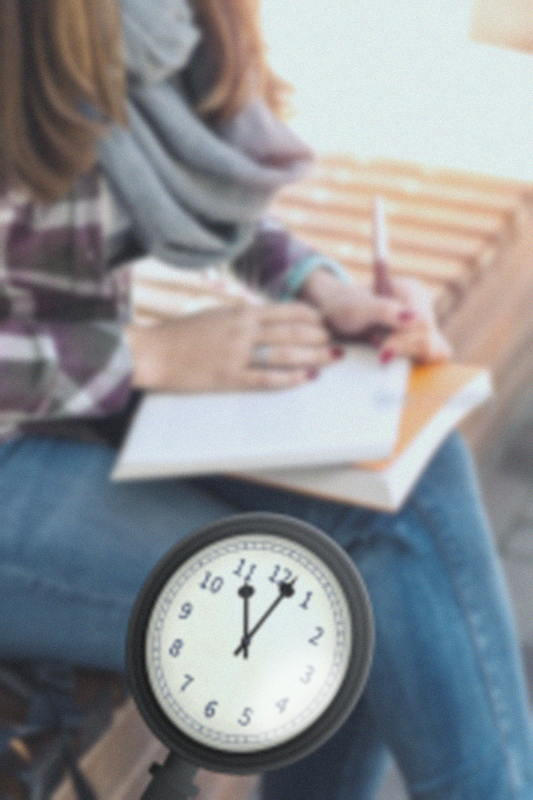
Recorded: h=11 m=2
